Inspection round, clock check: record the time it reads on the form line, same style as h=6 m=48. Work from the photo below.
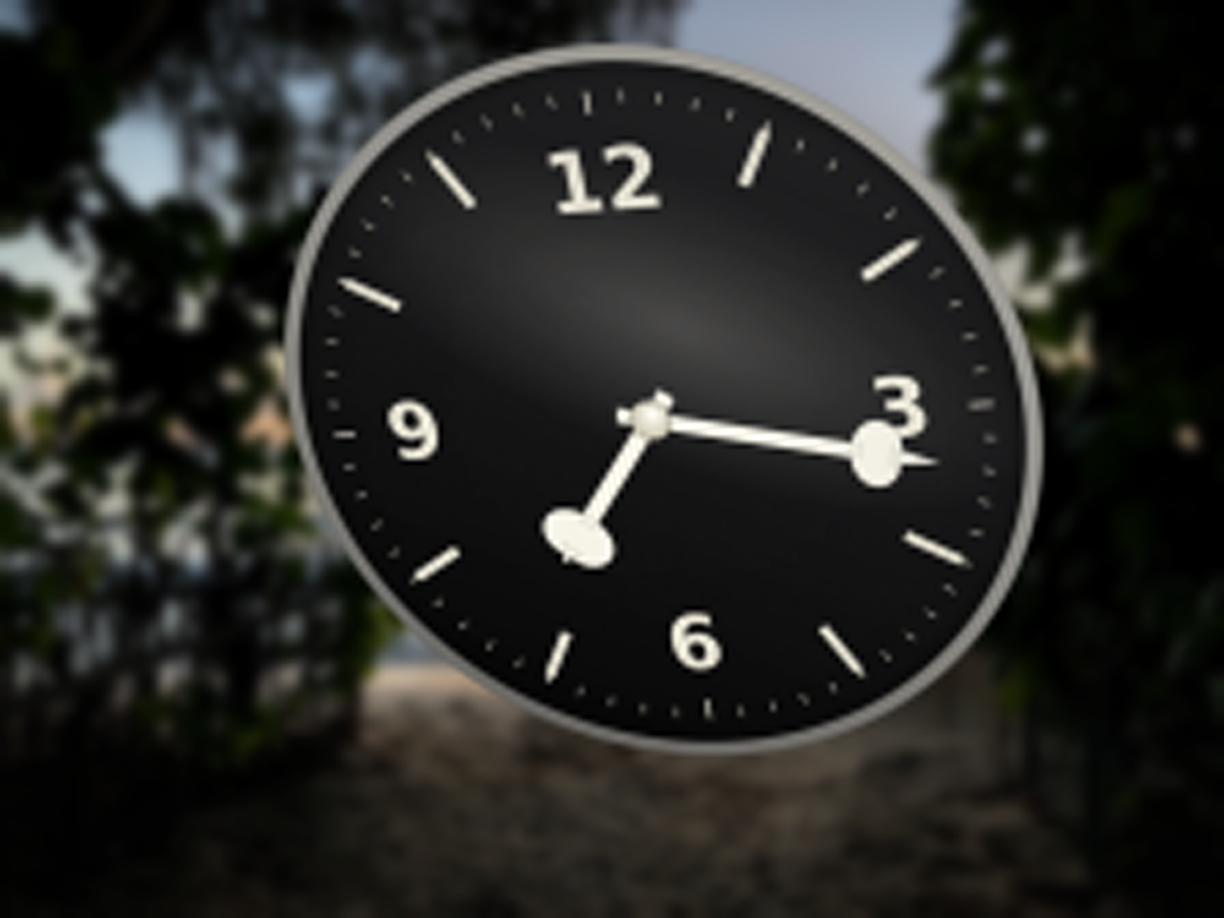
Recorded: h=7 m=17
